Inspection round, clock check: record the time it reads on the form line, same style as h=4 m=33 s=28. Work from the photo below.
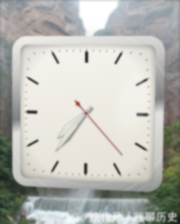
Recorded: h=7 m=36 s=23
